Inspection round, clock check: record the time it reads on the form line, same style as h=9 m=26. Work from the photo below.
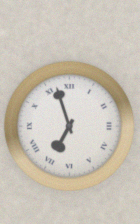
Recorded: h=6 m=57
